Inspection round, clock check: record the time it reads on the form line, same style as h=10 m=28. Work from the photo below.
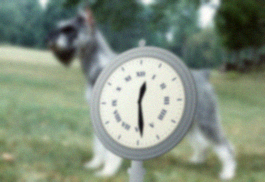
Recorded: h=12 m=29
